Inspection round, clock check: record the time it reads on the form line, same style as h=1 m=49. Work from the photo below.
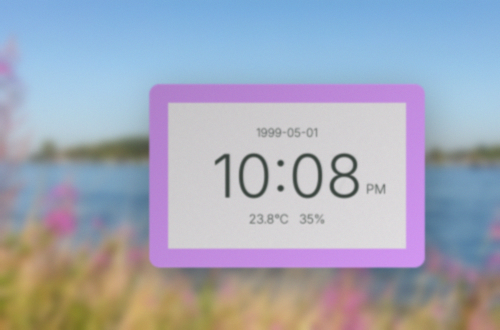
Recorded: h=10 m=8
